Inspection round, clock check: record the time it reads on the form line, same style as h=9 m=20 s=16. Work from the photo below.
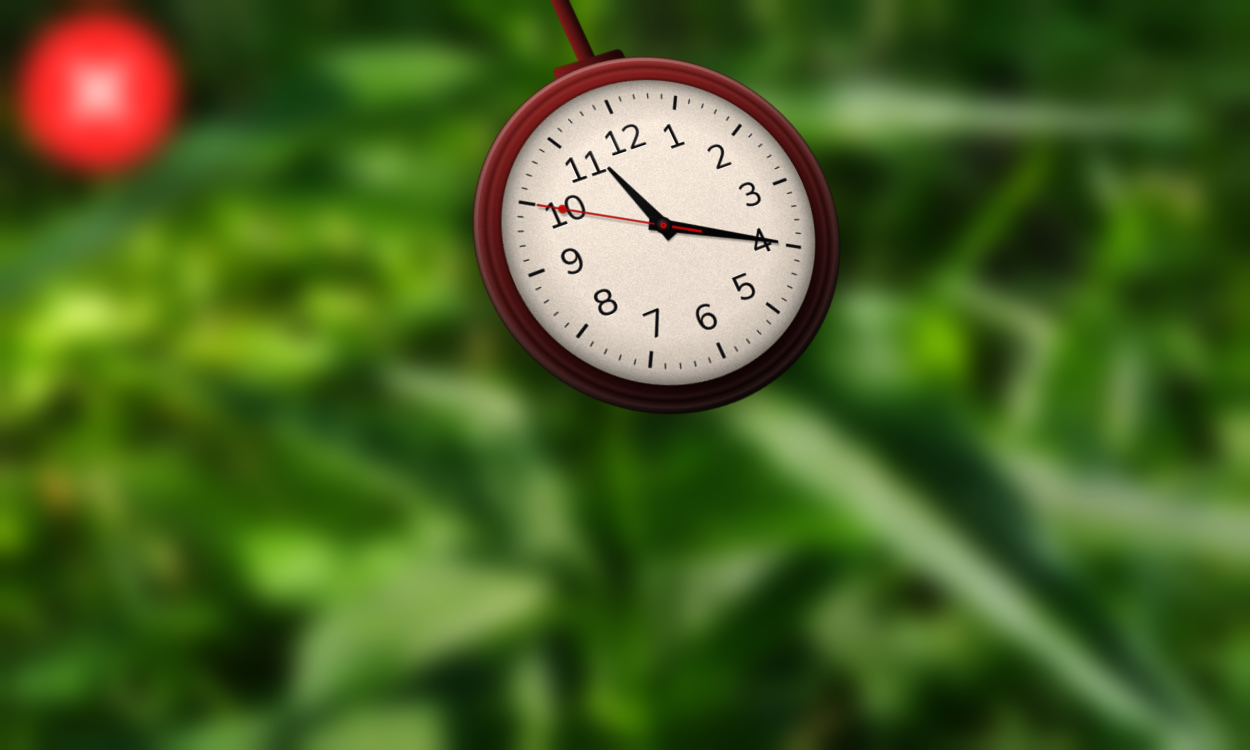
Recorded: h=11 m=19 s=50
